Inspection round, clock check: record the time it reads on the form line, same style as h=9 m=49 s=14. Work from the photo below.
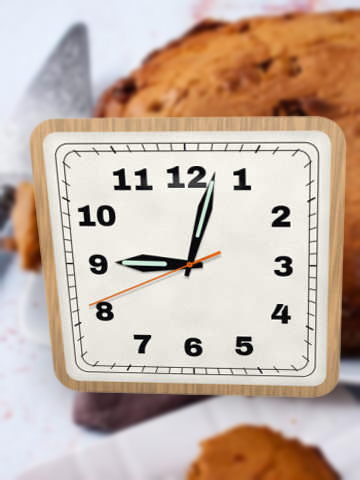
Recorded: h=9 m=2 s=41
